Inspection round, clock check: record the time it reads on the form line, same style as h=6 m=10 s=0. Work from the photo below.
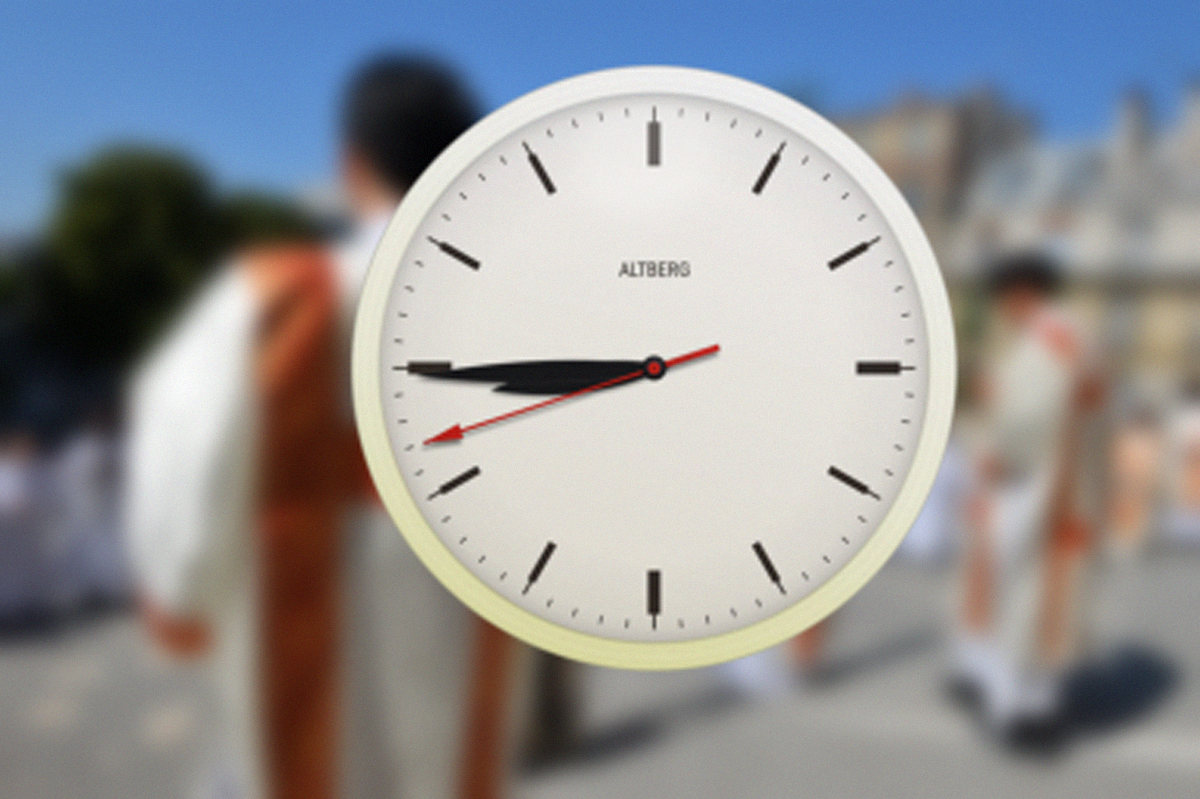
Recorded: h=8 m=44 s=42
